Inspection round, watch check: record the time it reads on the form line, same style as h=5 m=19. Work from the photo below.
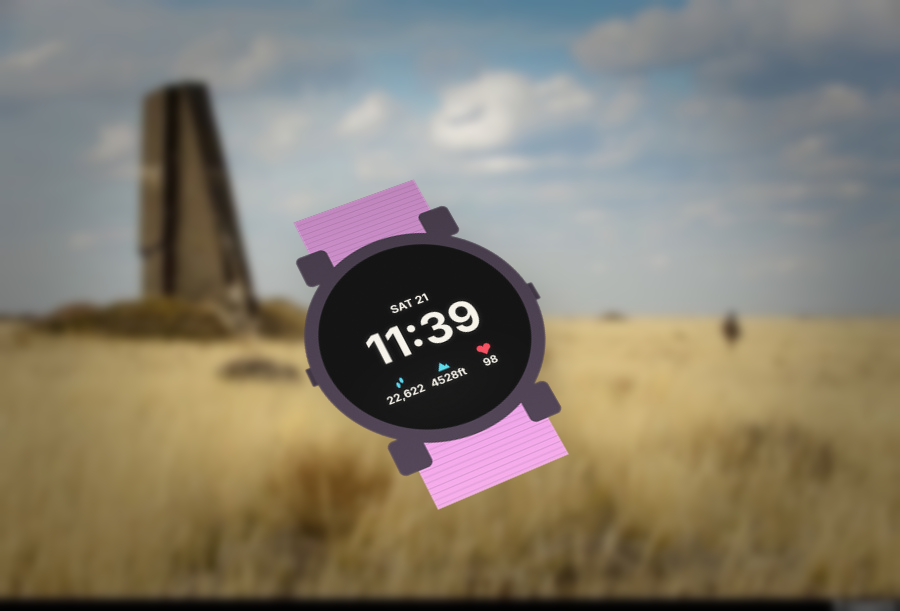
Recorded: h=11 m=39
